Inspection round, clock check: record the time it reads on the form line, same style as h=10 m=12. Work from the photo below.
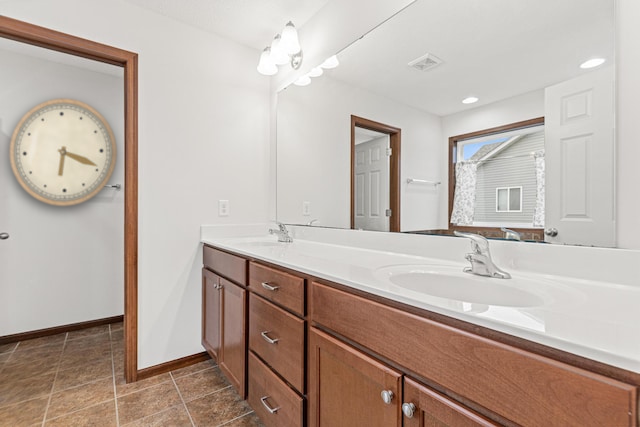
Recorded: h=6 m=19
